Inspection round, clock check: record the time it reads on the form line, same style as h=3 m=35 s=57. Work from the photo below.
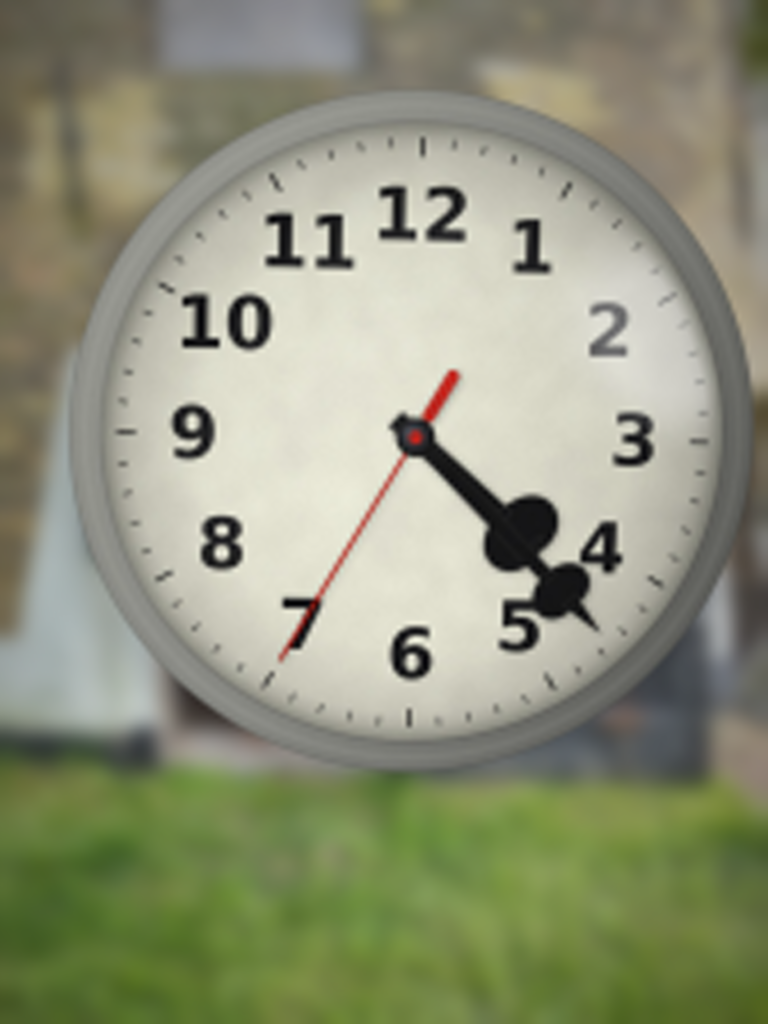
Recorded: h=4 m=22 s=35
